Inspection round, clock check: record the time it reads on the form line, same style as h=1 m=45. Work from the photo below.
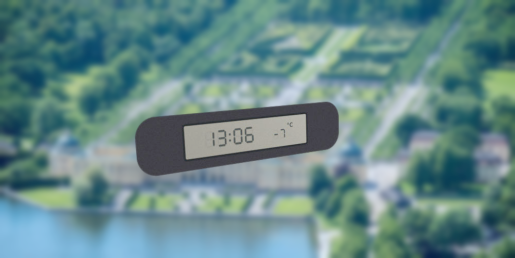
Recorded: h=13 m=6
